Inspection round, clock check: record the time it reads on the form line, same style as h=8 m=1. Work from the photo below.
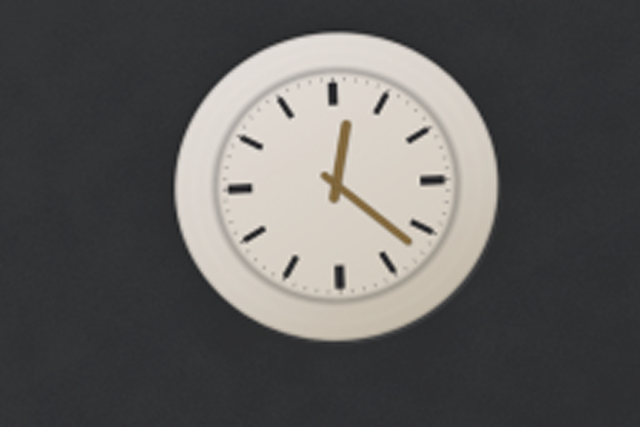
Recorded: h=12 m=22
